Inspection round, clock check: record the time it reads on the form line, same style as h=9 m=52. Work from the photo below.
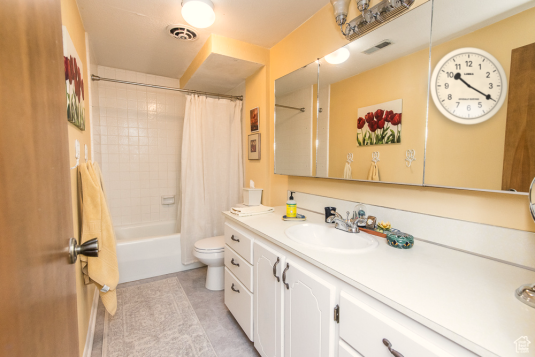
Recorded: h=10 m=20
